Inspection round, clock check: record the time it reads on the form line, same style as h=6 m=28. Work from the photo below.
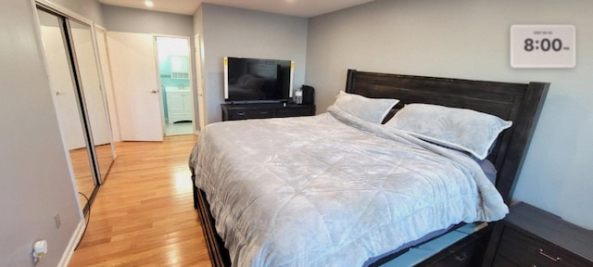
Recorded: h=8 m=0
